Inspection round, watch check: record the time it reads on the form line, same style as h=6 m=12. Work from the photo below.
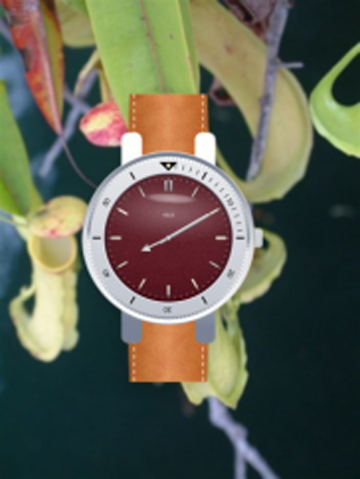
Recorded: h=8 m=10
